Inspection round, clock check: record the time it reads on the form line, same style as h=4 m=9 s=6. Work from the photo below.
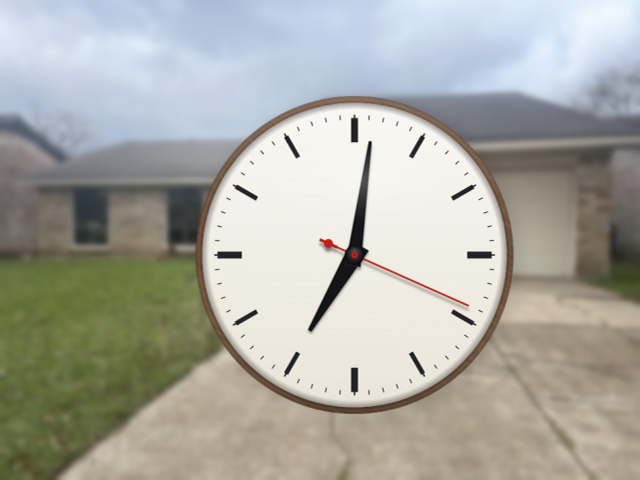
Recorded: h=7 m=1 s=19
